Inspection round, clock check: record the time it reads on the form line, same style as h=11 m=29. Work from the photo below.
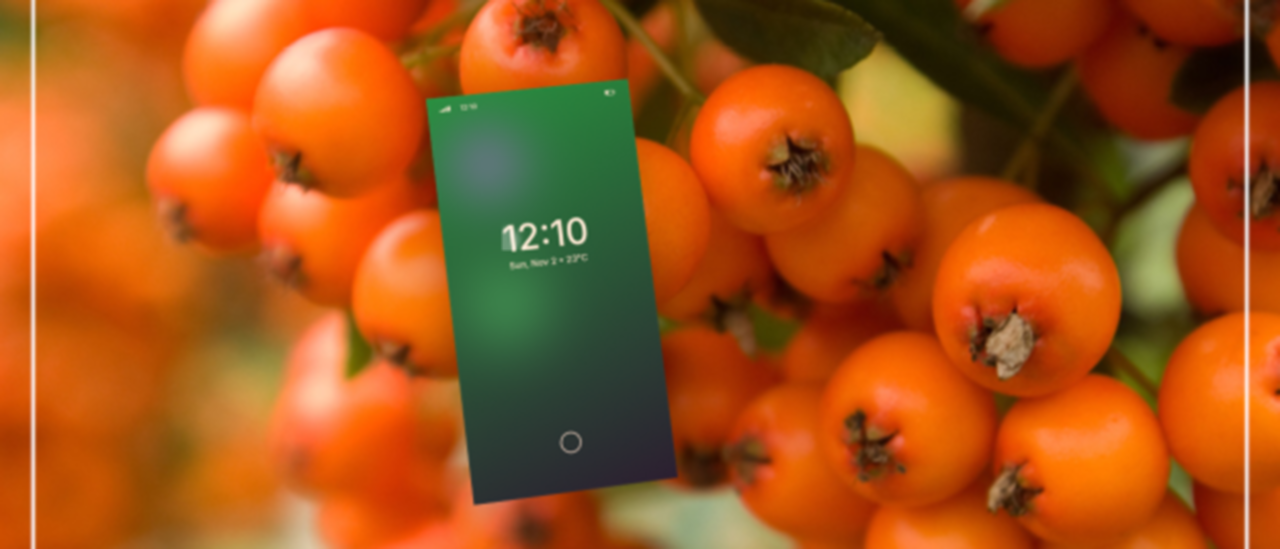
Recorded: h=12 m=10
